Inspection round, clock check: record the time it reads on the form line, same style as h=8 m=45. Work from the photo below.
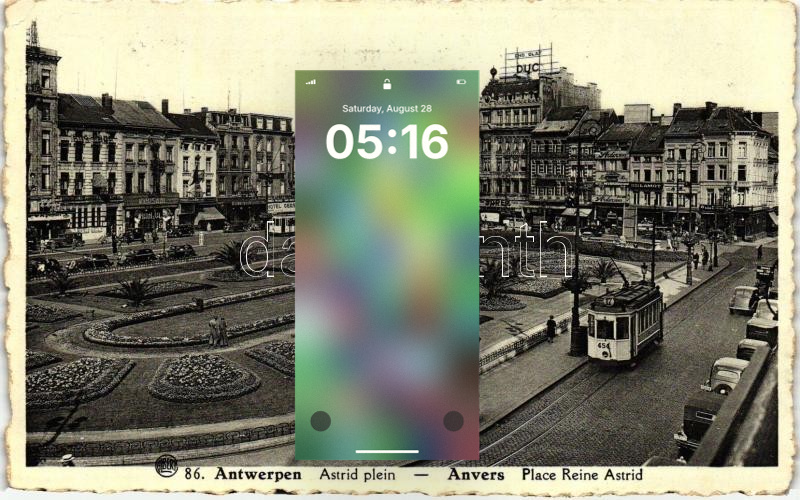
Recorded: h=5 m=16
